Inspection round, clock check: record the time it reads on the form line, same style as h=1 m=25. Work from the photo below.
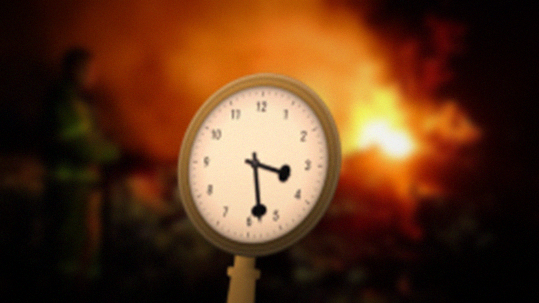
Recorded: h=3 m=28
